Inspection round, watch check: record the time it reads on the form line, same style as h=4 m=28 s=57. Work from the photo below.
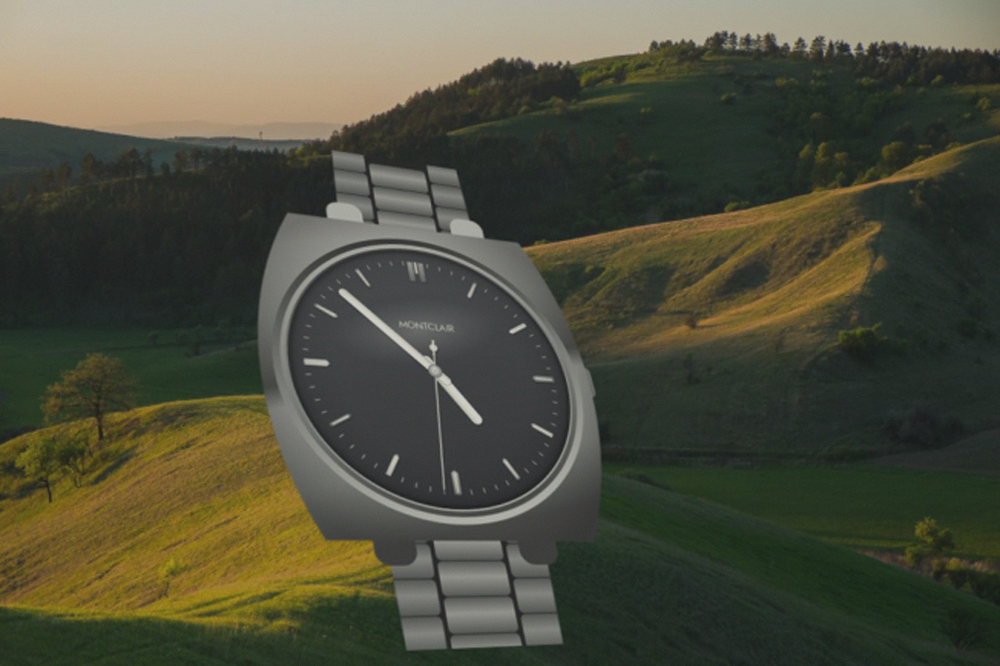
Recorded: h=4 m=52 s=31
